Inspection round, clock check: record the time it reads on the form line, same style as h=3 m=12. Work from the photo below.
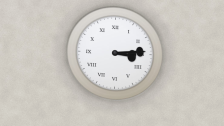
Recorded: h=3 m=14
